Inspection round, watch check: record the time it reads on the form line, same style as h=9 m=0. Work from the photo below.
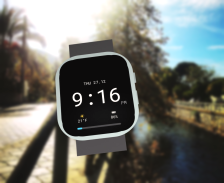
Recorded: h=9 m=16
